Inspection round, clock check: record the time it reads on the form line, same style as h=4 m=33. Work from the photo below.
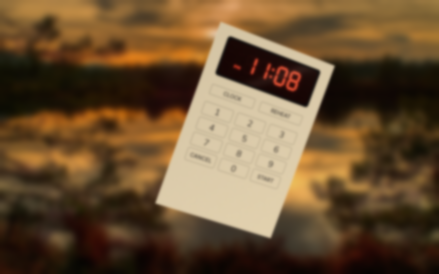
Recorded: h=11 m=8
